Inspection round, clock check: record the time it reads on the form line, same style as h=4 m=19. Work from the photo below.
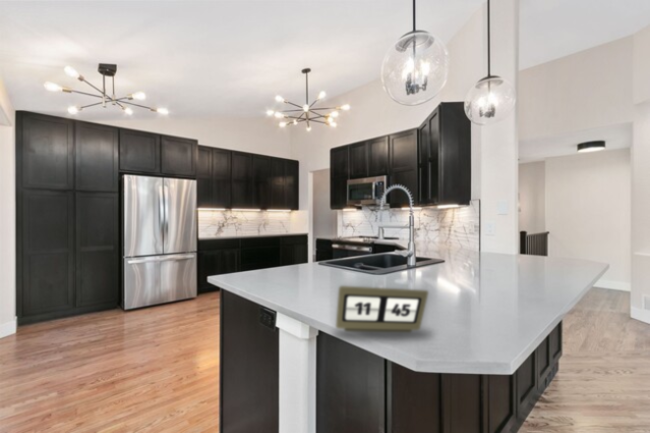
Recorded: h=11 m=45
